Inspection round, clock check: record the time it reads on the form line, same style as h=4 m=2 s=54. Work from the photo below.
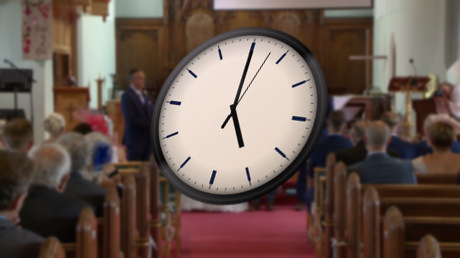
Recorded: h=5 m=0 s=3
